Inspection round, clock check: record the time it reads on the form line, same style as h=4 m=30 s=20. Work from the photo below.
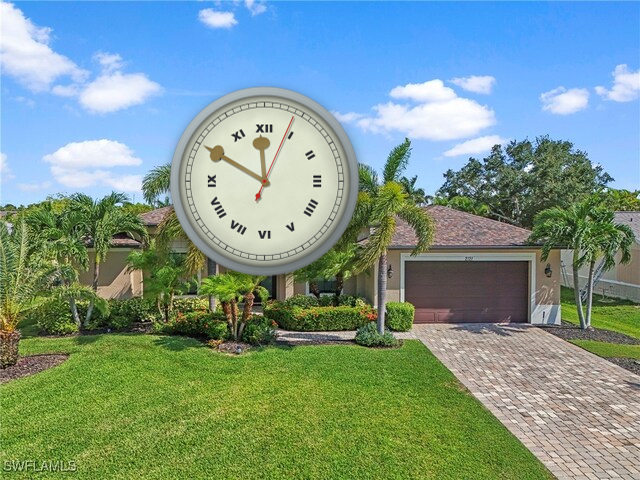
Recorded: h=11 m=50 s=4
